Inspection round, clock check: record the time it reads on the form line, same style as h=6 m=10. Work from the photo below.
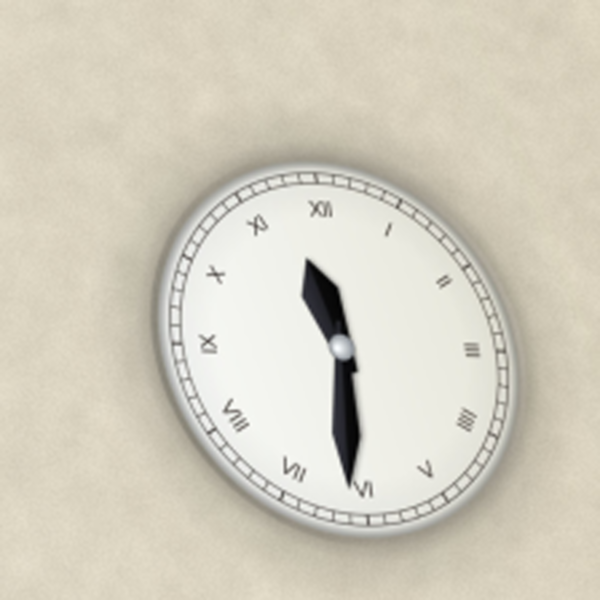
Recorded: h=11 m=31
